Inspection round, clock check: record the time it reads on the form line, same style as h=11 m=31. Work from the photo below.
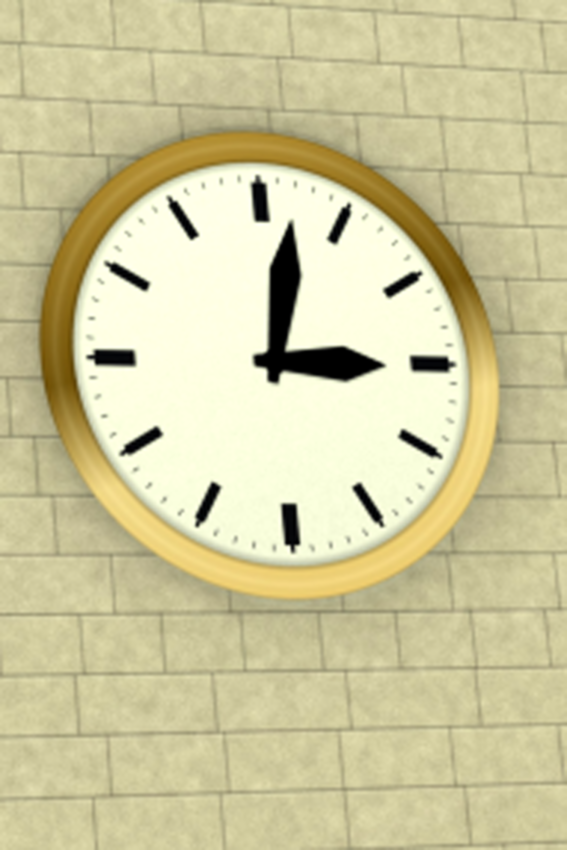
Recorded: h=3 m=2
